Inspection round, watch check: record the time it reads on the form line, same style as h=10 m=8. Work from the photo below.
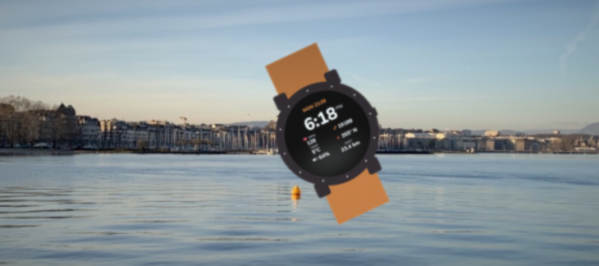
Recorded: h=6 m=18
